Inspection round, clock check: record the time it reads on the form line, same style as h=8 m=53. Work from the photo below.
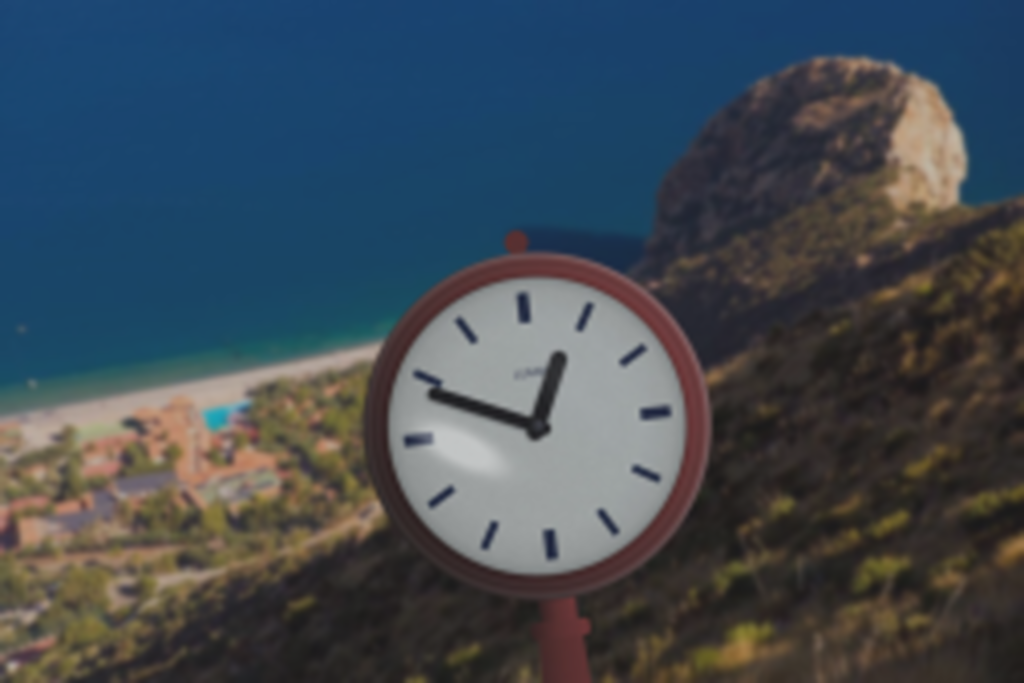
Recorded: h=12 m=49
